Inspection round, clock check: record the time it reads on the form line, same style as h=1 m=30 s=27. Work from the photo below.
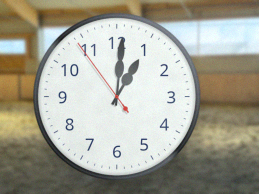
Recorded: h=1 m=0 s=54
